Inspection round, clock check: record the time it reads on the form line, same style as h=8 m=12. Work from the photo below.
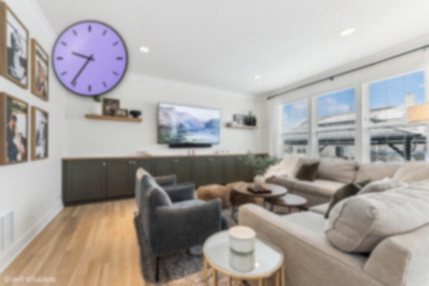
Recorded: h=9 m=36
